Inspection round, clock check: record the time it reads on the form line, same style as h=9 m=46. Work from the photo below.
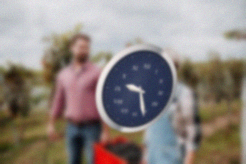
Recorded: h=9 m=26
